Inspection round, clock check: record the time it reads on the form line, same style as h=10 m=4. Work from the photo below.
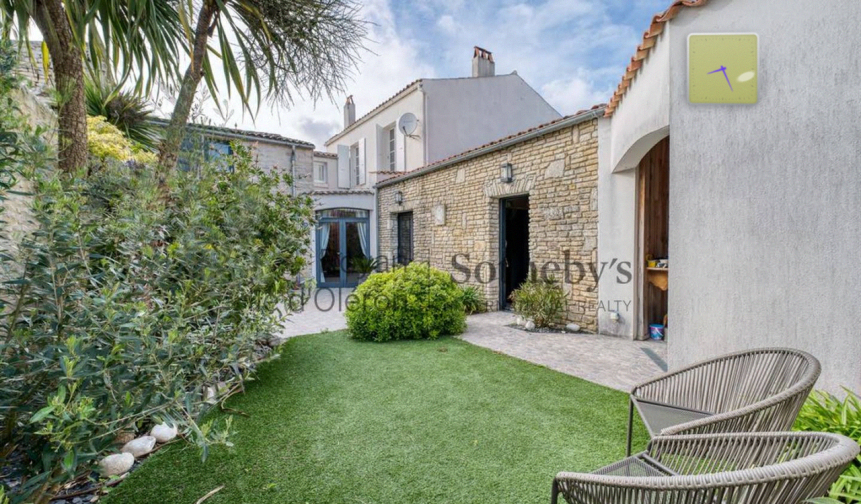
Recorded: h=8 m=26
